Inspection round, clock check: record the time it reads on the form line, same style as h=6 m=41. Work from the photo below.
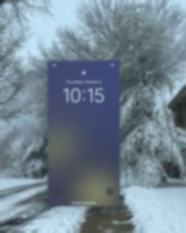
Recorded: h=10 m=15
